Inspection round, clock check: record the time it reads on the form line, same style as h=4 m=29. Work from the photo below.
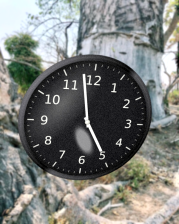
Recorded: h=4 m=58
